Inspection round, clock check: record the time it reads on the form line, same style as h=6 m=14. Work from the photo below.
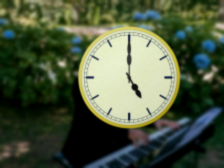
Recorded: h=5 m=0
